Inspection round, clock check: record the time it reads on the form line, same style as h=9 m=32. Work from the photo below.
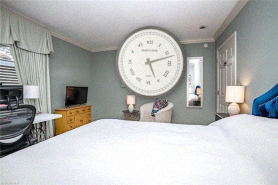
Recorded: h=5 m=12
